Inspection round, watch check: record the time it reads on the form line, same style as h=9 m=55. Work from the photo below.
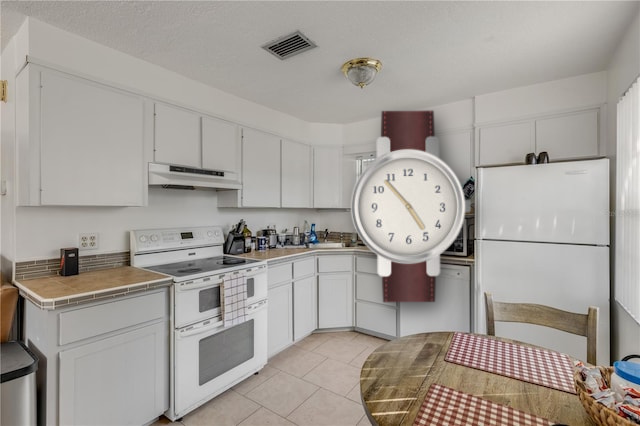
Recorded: h=4 m=53
